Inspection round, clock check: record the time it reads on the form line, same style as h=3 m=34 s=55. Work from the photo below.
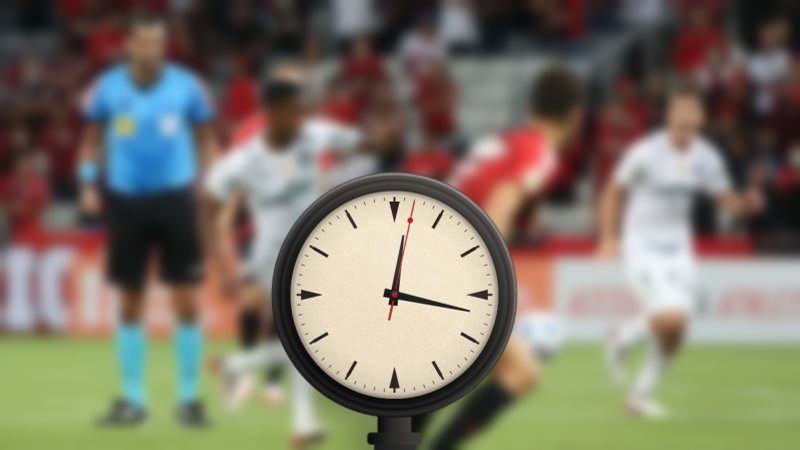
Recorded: h=12 m=17 s=2
